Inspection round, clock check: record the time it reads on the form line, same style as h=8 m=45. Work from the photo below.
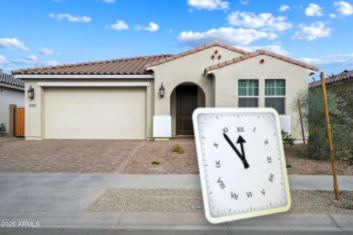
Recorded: h=11 m=54
